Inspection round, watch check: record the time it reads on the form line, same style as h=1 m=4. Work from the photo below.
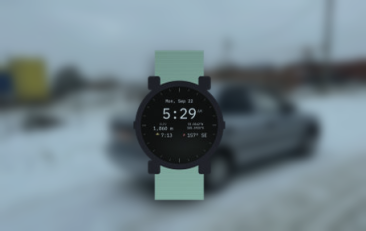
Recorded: h=5 m=29
